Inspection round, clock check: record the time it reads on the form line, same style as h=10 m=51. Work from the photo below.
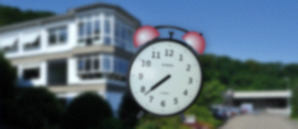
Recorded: h=7 m=38
